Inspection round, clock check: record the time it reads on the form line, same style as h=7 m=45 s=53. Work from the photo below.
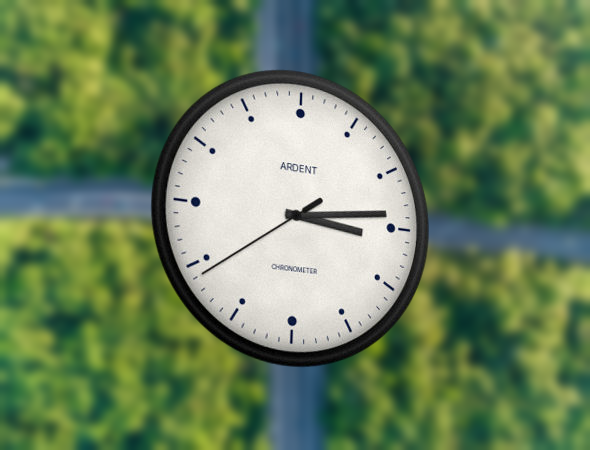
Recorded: h=3 m=13 s=39
